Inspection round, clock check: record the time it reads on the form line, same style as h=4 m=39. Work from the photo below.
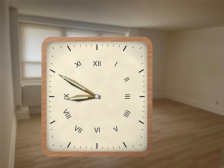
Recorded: h=8 m=50
